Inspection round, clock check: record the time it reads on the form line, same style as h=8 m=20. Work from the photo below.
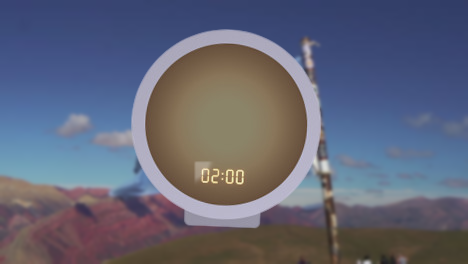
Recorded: h=2 m=0
